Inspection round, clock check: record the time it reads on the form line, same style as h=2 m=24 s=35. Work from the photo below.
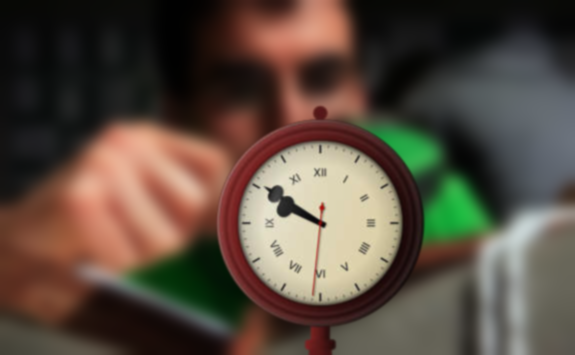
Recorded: h=9 m=50 s=31
